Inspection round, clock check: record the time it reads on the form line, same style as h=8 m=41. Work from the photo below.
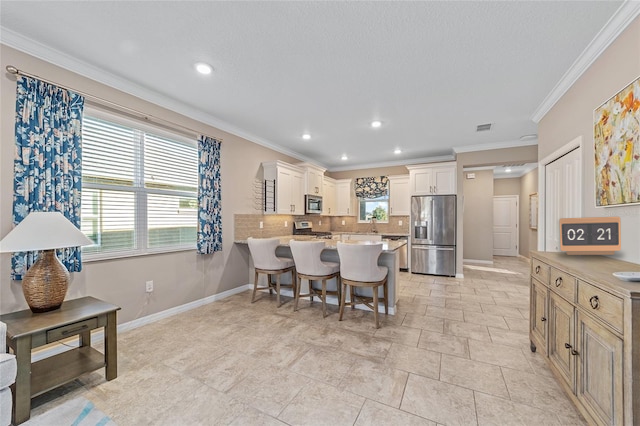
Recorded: h=2 m=21
